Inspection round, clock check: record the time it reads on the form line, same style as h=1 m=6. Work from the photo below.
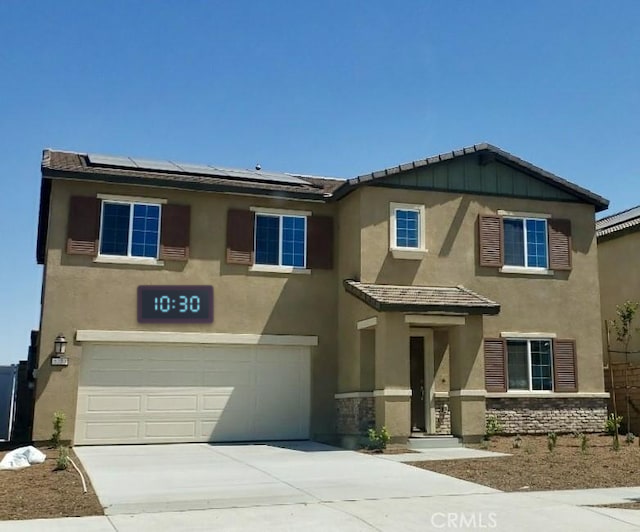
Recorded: h=10 m=30
